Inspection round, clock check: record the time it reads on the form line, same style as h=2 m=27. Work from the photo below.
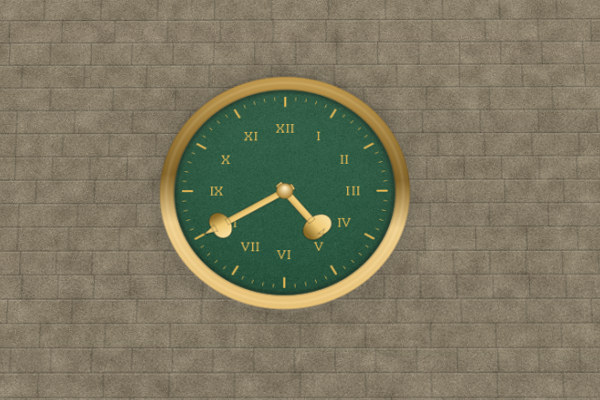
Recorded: h=4 m=40
